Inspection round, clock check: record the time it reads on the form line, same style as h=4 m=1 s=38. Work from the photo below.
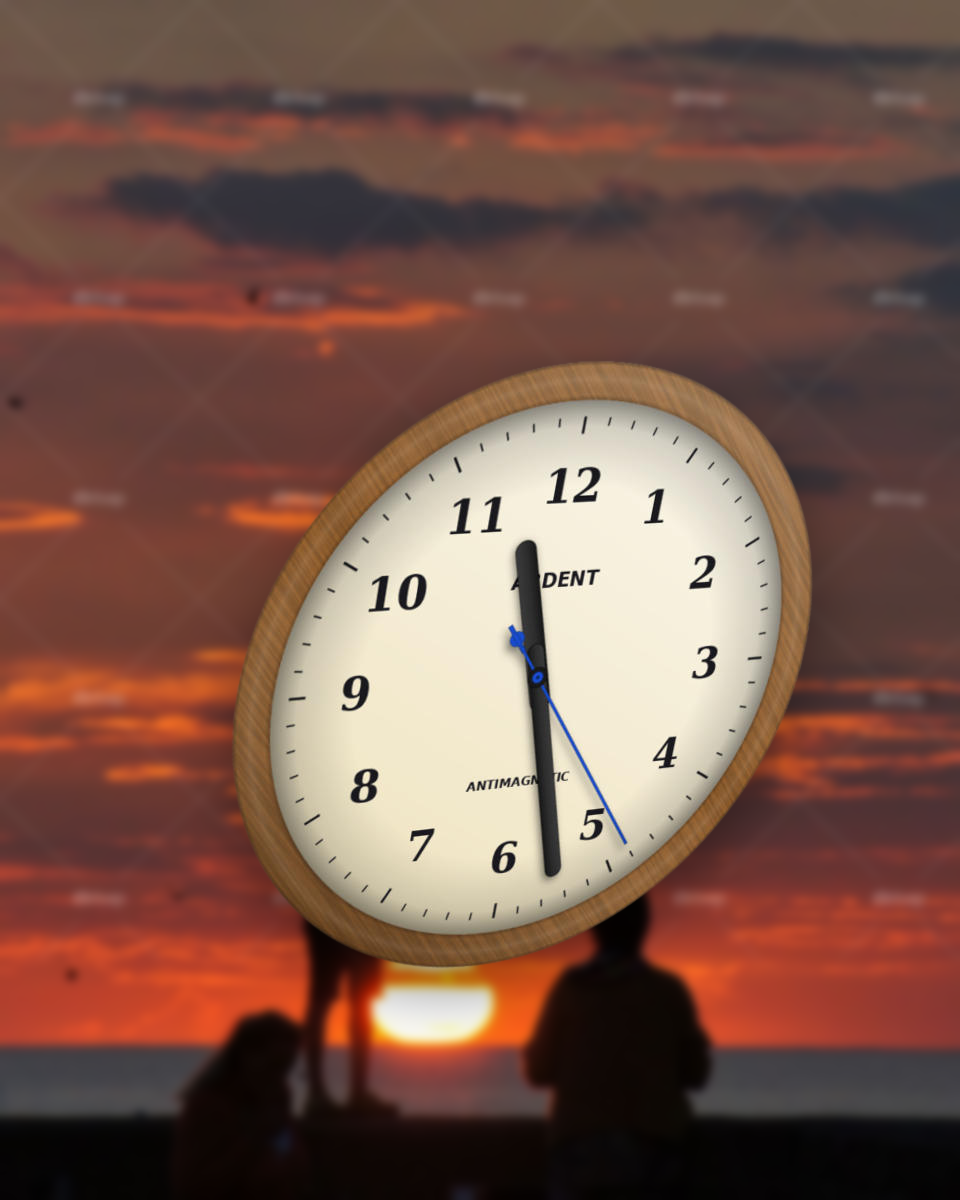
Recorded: h=11 m=27 s=24
